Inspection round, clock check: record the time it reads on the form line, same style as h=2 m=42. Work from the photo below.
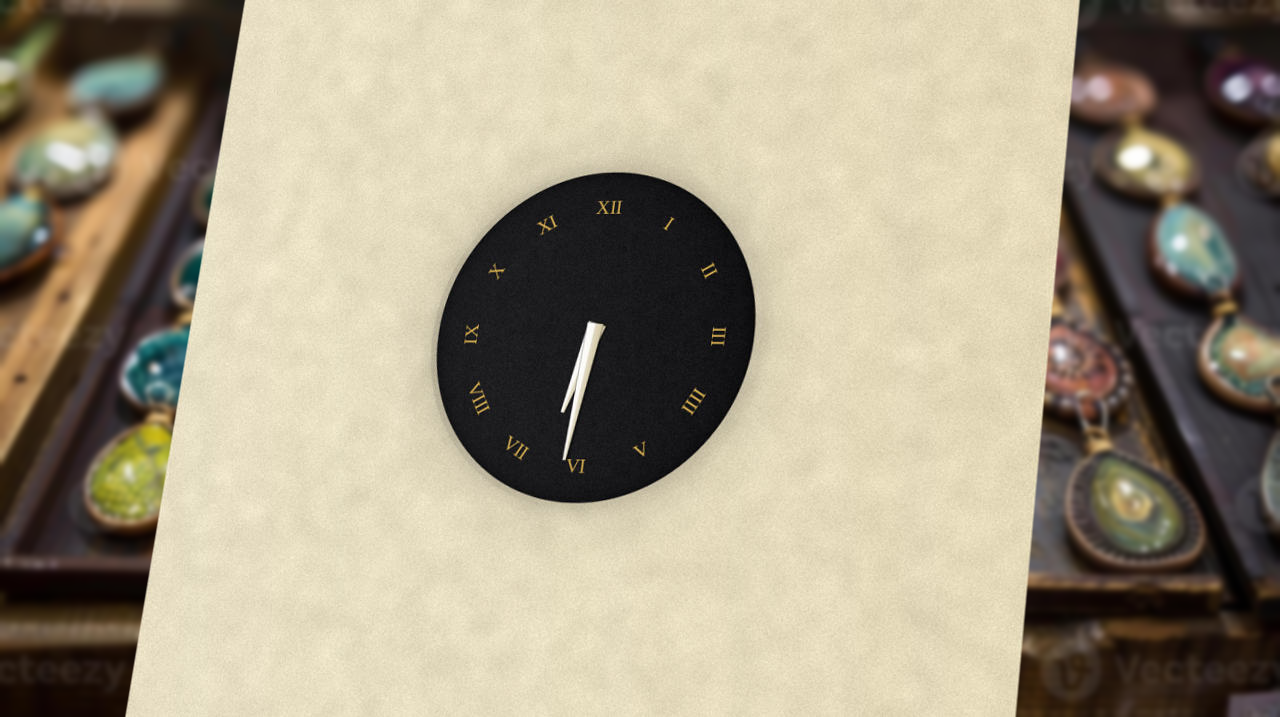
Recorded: h=6 m=31
